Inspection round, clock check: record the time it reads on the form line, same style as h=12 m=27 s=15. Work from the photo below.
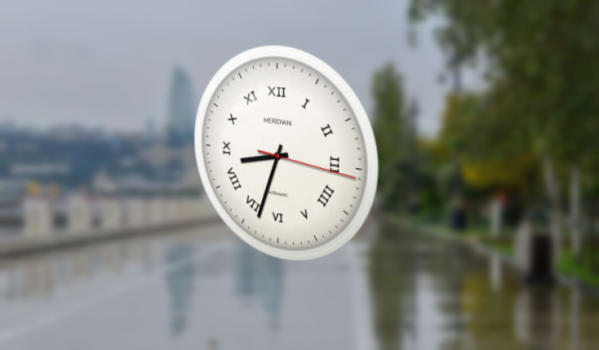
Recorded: h=8 m=33 s=16
